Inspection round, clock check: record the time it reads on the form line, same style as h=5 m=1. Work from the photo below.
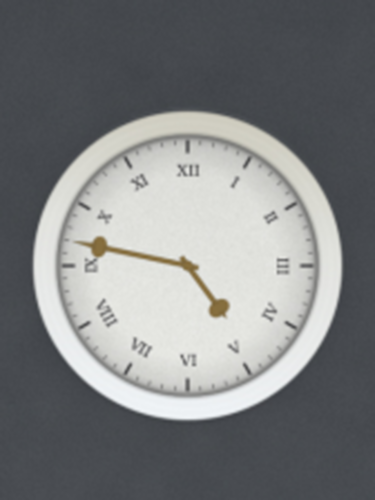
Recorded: h=4 m=47
